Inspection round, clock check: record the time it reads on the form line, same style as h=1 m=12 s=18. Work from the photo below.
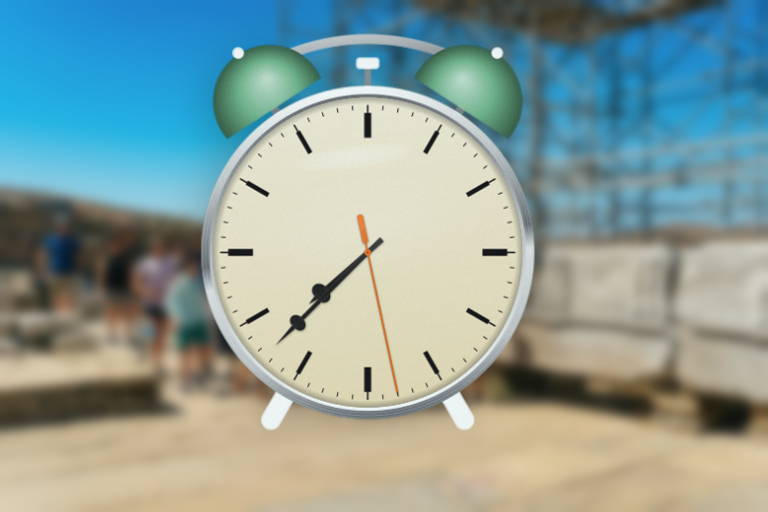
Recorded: h=7 m=37 s=28
